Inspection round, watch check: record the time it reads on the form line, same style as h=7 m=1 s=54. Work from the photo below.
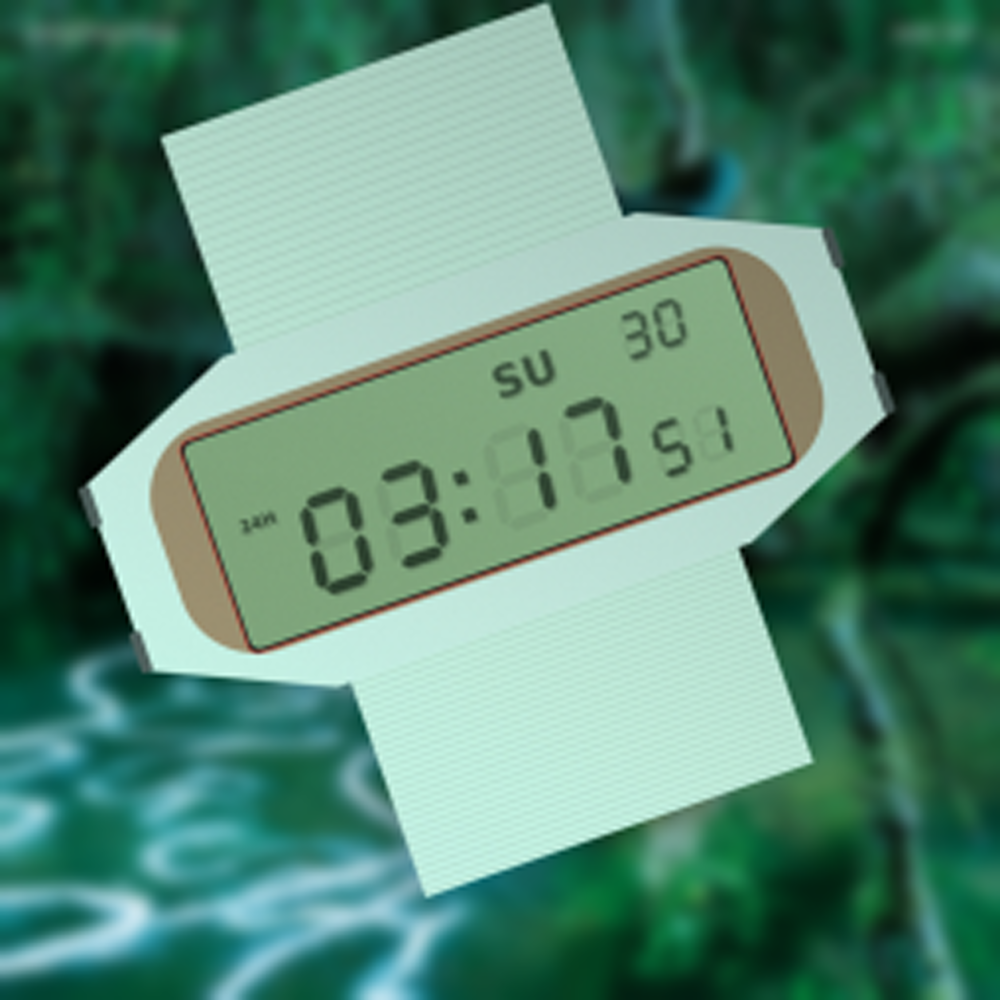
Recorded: h=3 m=17 s=51
